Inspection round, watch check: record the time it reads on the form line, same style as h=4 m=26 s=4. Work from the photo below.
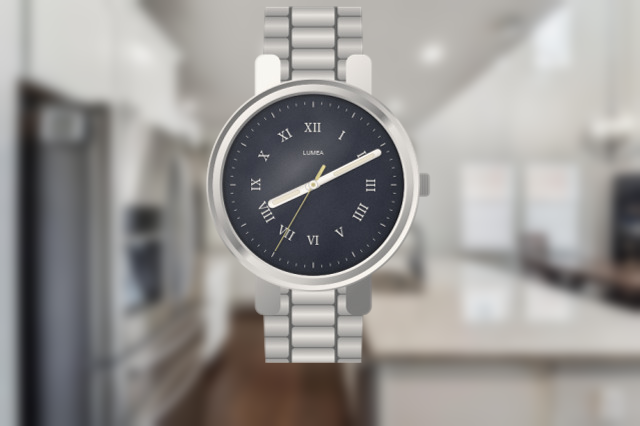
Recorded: h=8 m=10 s=35
